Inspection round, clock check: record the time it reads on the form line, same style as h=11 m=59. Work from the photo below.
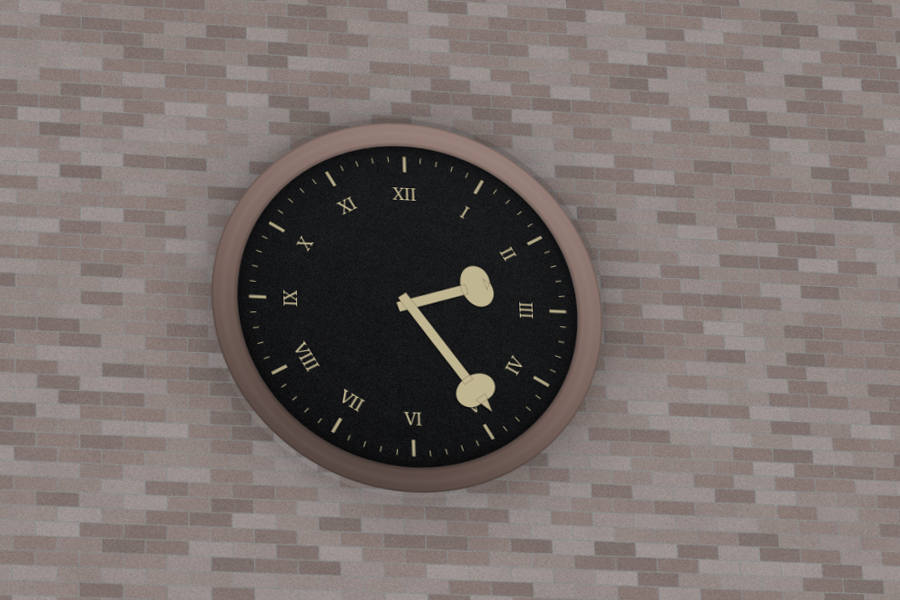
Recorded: h=2 m=24
